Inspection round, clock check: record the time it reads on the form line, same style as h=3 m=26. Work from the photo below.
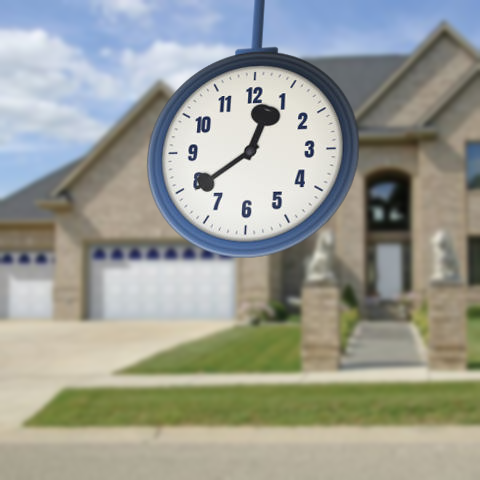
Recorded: h=12 m=39
